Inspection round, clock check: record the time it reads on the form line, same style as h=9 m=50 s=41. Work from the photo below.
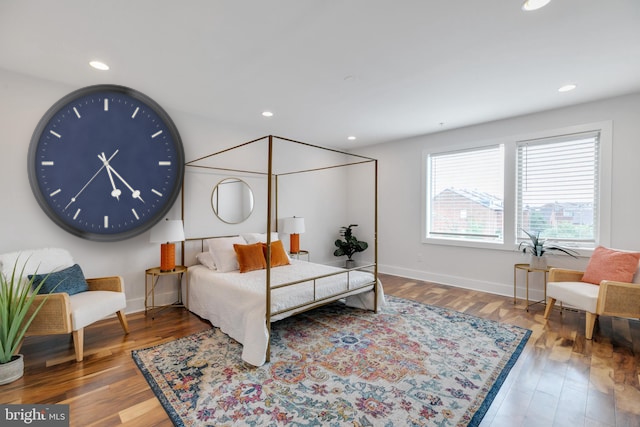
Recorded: h=5 m=22 s=37
